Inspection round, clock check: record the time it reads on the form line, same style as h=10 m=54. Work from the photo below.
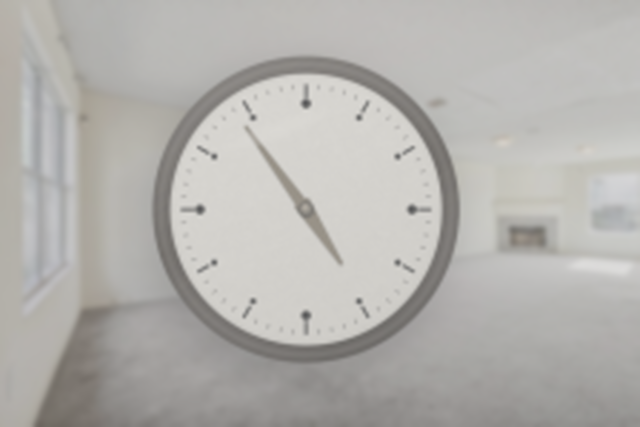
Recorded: h=4 m=54
